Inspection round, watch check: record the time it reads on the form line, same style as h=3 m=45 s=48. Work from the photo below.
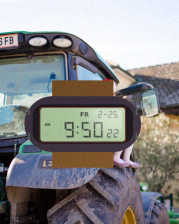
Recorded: h=9 m=50 s=22
